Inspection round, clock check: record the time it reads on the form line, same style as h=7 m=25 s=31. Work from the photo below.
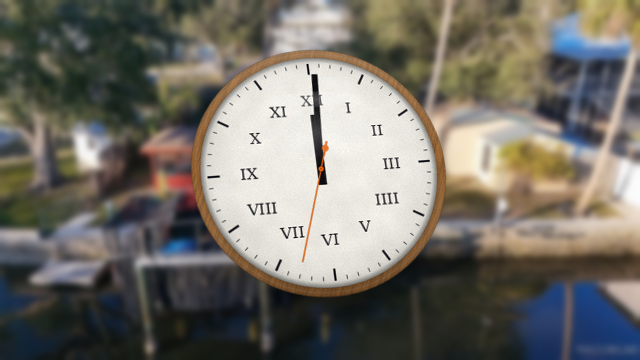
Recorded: h=12 m=0 s=33
